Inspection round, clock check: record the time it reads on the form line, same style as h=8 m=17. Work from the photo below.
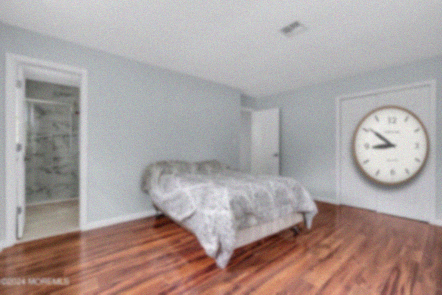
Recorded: h=8 m=51
